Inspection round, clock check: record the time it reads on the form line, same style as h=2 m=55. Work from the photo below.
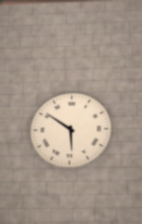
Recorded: h=5 m=51
